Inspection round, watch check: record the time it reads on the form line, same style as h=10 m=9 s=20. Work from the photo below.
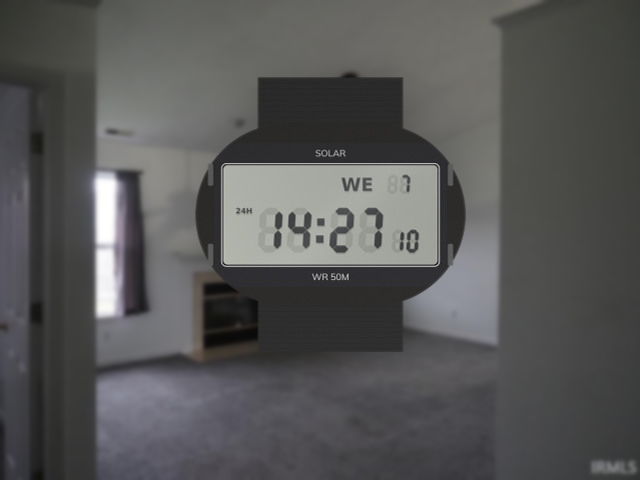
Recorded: h=14 m=27 s=10
